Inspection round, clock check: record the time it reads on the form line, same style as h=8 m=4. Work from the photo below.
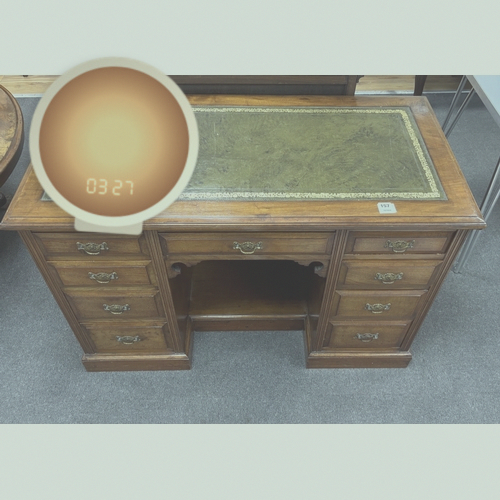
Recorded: h=3 m=27
